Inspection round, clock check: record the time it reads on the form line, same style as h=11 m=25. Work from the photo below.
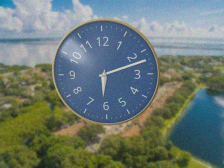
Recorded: h=6 m=12
